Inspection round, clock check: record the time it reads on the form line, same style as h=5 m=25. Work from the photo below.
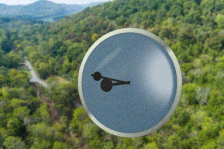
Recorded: h=8 m=47
